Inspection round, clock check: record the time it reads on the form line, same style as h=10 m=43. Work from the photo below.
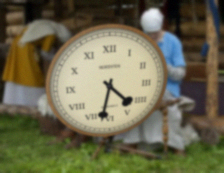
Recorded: h=4 m=32
